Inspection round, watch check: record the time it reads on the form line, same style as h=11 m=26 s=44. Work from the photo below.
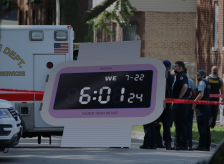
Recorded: h=6 m=1 s=24
